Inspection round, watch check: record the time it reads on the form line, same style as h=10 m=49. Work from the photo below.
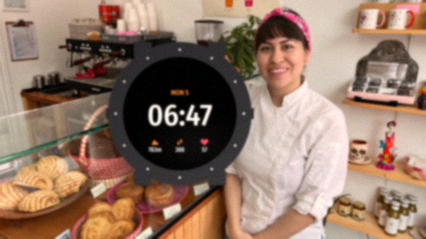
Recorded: h=6 m=47
